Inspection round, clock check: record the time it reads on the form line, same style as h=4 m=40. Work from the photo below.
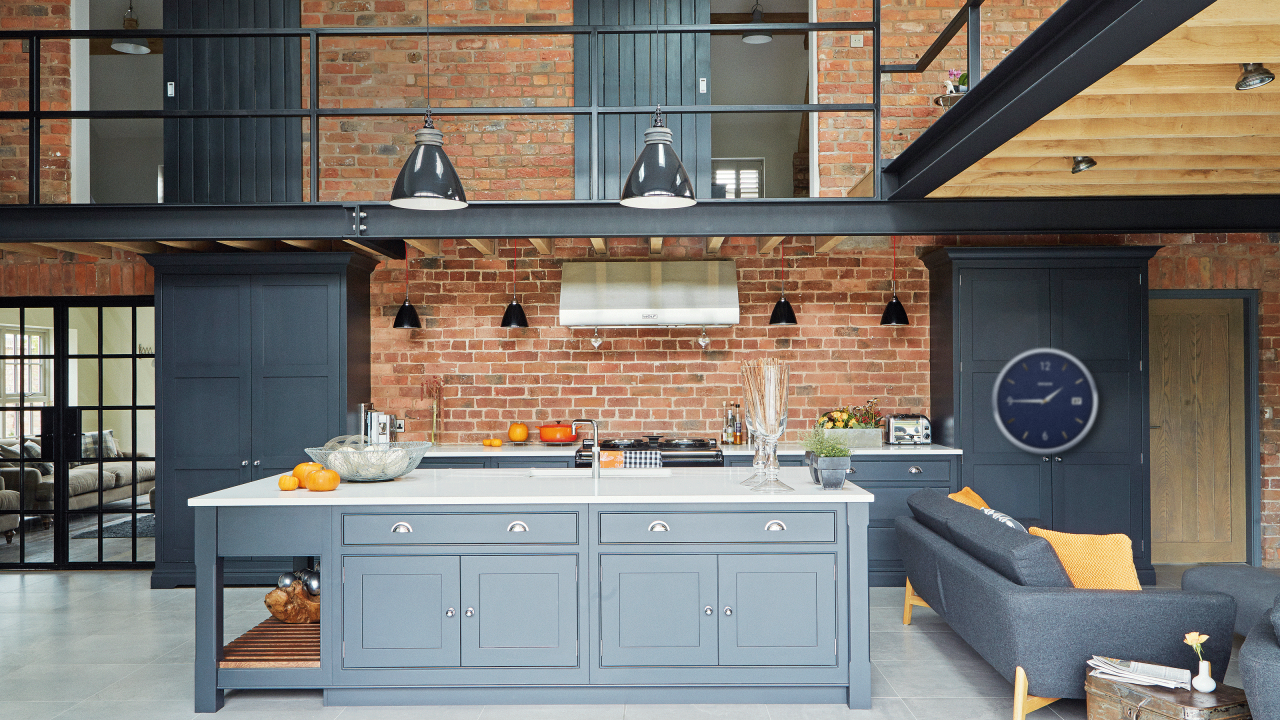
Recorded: h=1 m=45
